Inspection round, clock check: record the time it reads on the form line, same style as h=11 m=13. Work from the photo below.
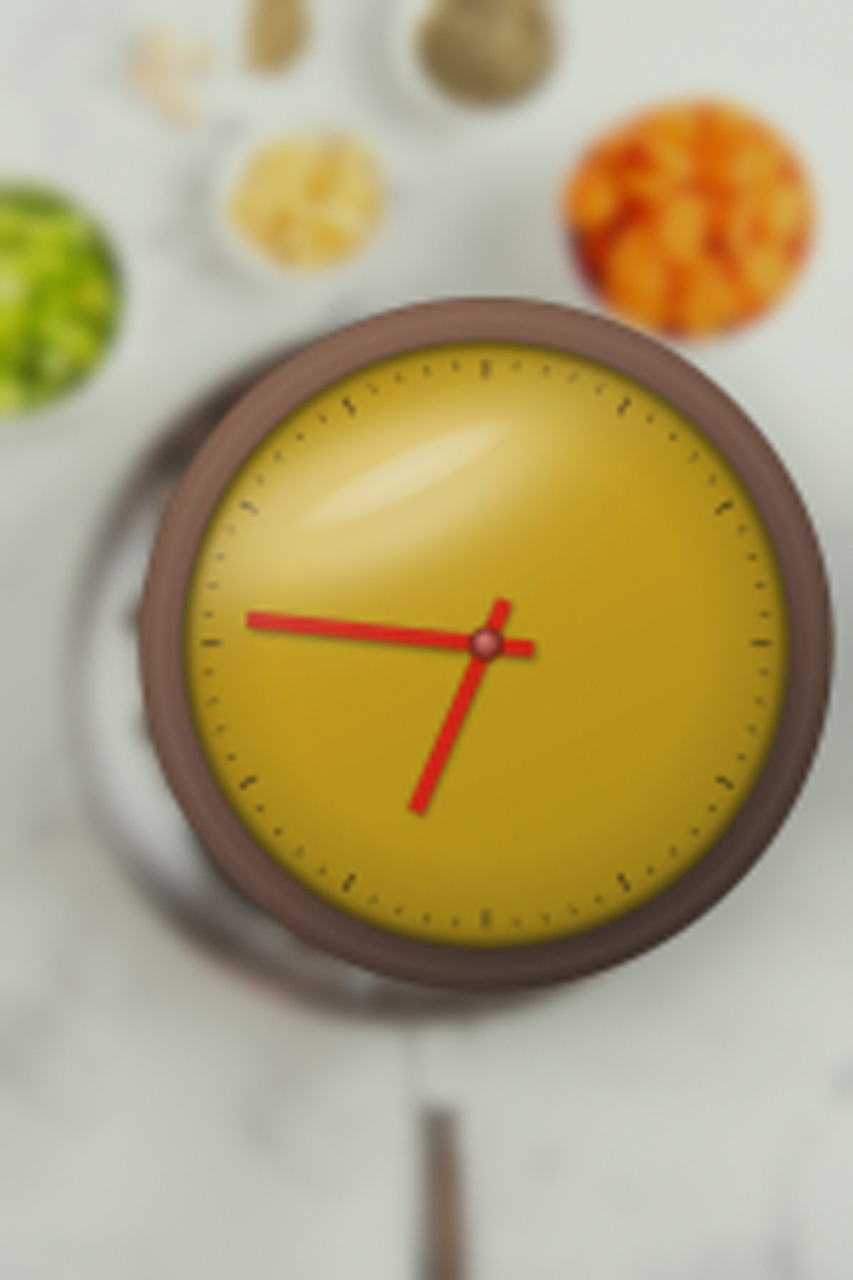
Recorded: h=6 m=46
